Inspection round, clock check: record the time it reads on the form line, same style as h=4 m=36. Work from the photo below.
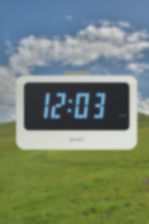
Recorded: h=12 m=3
